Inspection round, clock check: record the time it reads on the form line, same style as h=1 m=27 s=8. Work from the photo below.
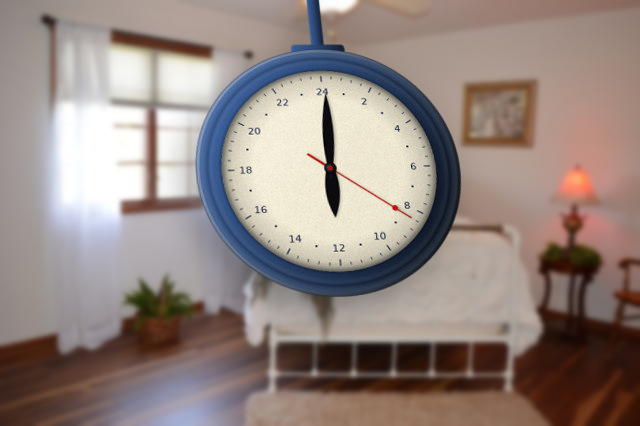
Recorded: h=12 m=0 s=21
